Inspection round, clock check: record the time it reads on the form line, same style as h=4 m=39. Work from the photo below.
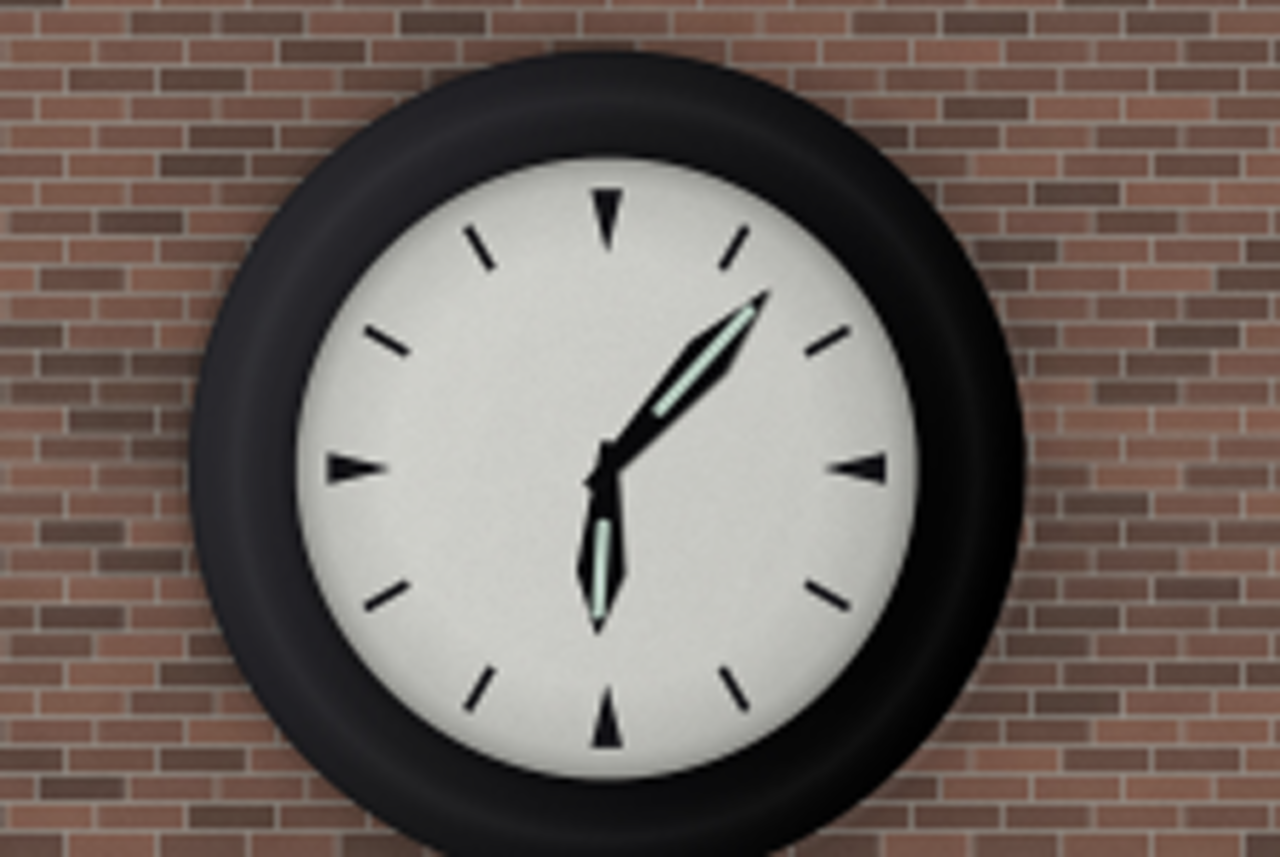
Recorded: h=6 m=7
